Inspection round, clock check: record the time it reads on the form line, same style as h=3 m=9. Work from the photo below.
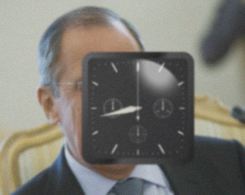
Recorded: h=8 m=43
